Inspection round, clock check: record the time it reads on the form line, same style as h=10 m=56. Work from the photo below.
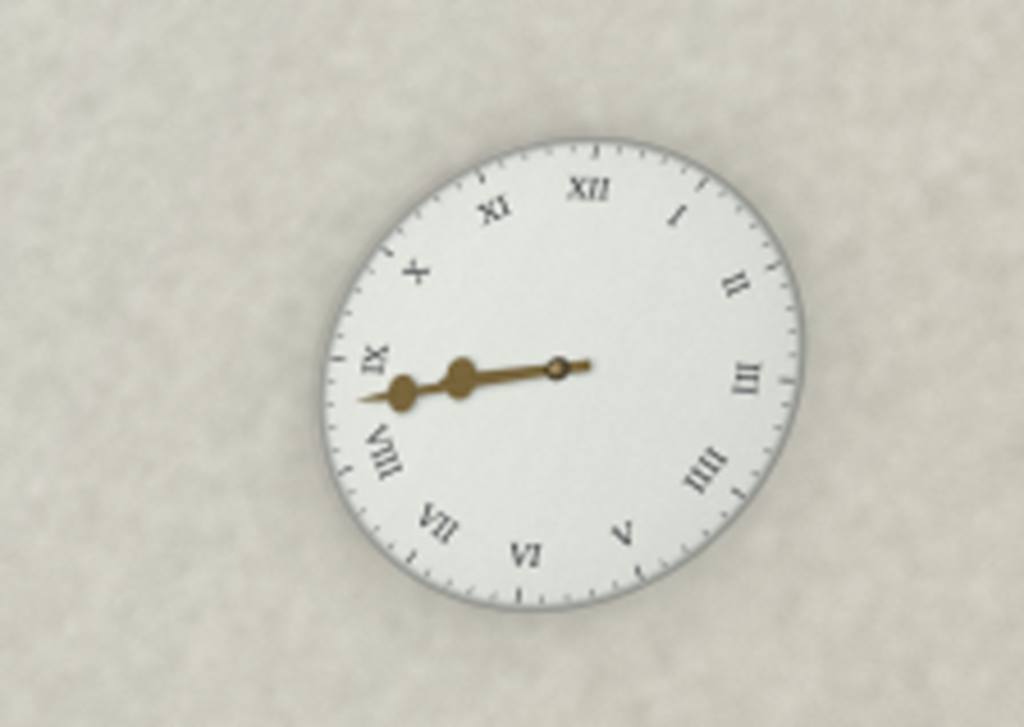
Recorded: h=8 m=43
